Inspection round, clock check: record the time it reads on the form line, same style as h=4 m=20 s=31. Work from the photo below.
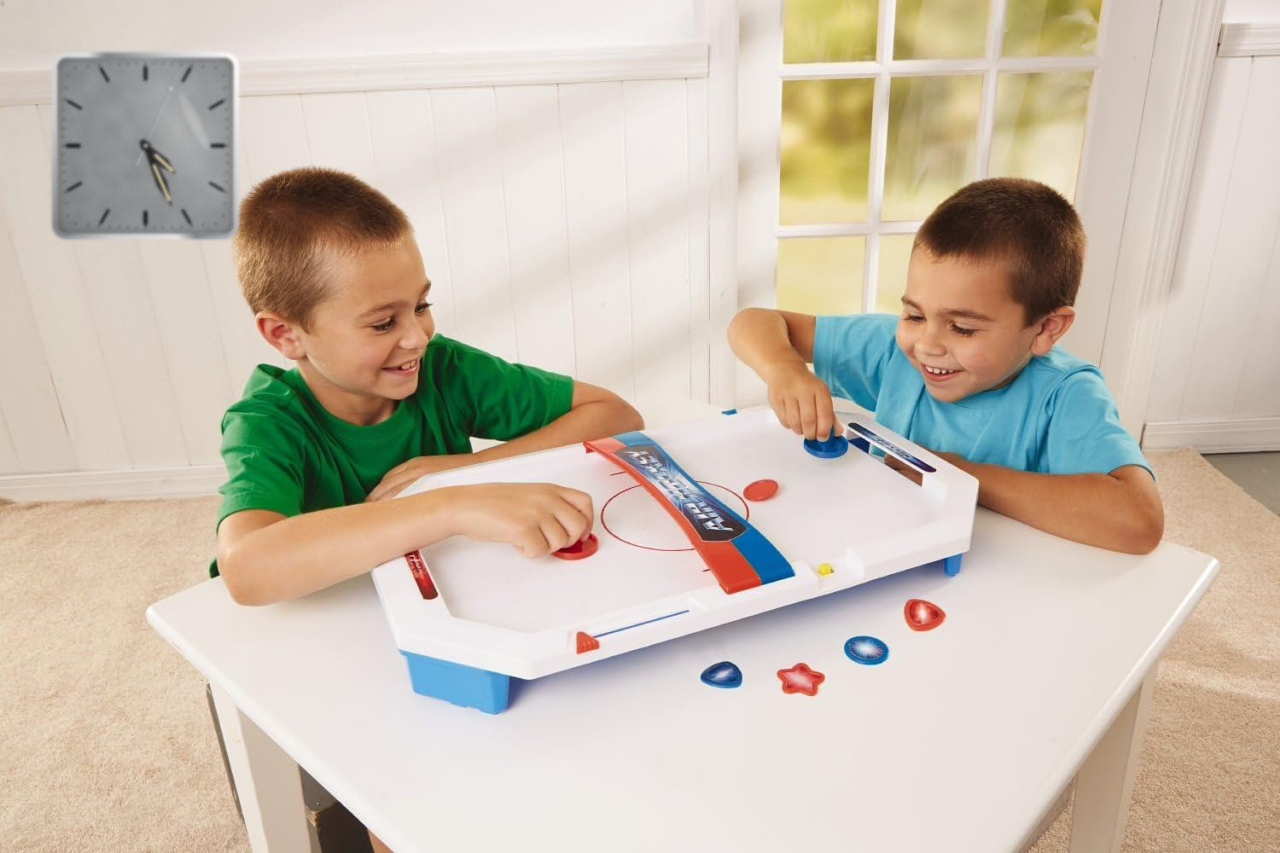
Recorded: h=4 m=26 s=4
